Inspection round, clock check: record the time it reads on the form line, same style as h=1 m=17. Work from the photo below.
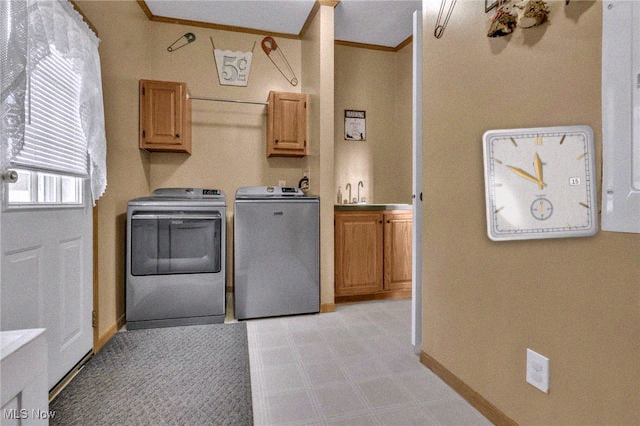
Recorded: h=11 m=50
